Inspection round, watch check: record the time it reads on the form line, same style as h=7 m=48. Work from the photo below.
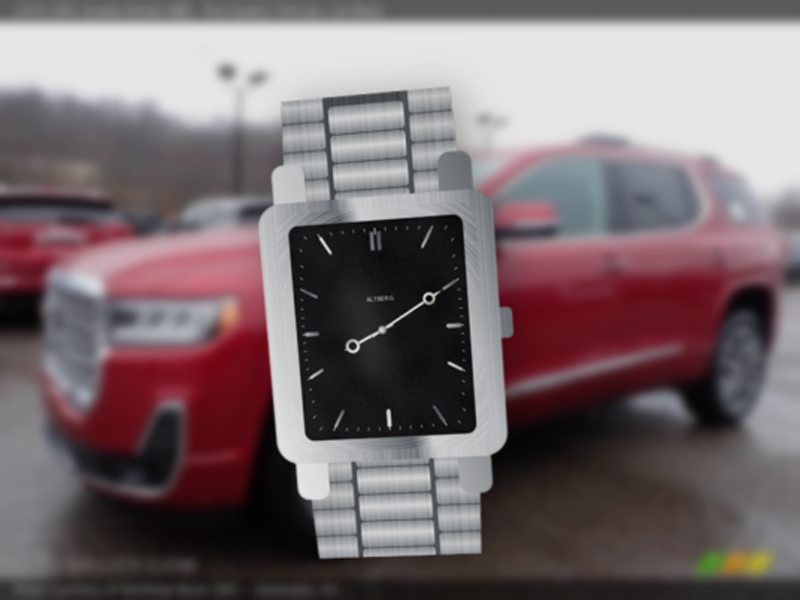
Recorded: h=8 m=10
